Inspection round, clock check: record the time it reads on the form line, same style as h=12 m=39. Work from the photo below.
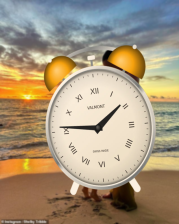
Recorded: h=1 m=46
